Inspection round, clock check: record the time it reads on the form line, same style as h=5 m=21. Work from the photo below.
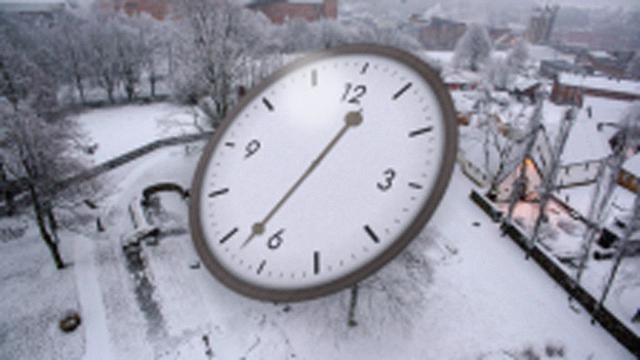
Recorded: h=12 m=33
